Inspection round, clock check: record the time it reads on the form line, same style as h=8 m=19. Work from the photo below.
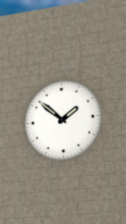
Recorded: h=1 m=52
